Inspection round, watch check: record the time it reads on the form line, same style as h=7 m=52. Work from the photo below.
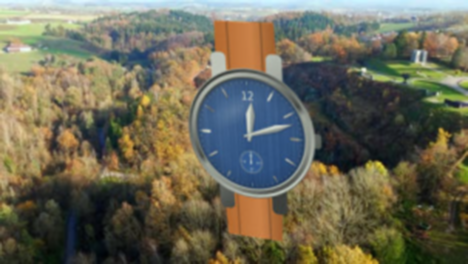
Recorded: h=12 m=12
